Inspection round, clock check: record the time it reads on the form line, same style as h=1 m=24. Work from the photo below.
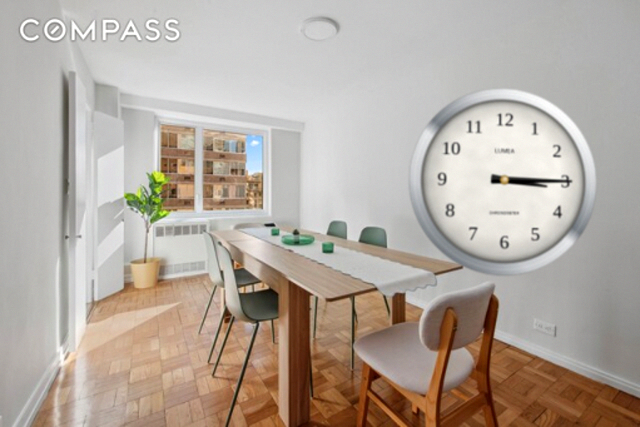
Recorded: h=3 m=15
